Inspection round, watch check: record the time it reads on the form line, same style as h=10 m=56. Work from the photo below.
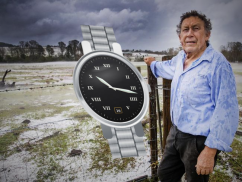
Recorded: h=10 m=17
